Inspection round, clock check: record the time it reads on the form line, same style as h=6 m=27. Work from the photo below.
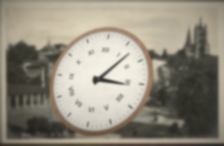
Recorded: h=3 m=7
